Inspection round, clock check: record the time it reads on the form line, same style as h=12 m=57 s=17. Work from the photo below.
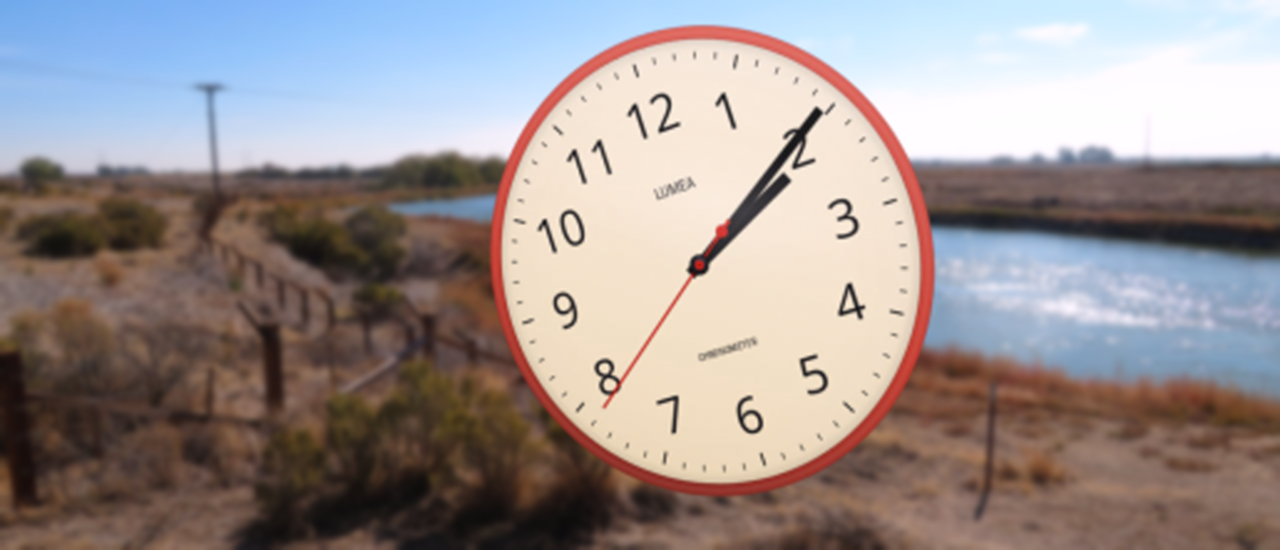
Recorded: h=2 m=9 s=39
